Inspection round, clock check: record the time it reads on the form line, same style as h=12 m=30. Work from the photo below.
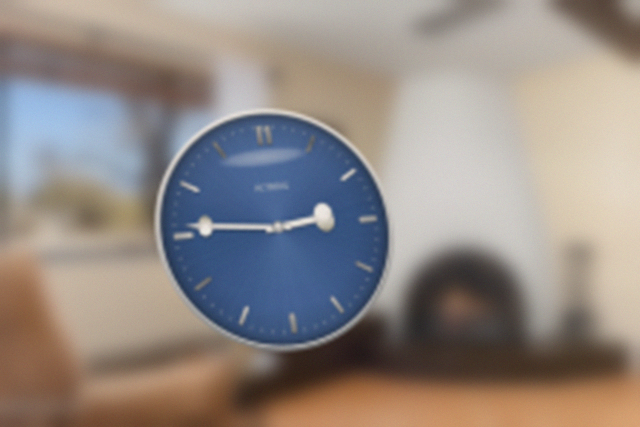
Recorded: h=2 m=46
